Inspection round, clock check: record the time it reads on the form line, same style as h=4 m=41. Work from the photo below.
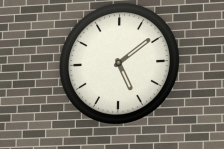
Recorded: h=5 m=9
